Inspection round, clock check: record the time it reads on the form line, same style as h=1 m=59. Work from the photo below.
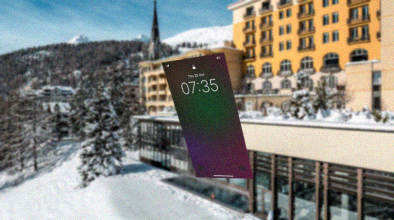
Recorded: h=7 m=35
